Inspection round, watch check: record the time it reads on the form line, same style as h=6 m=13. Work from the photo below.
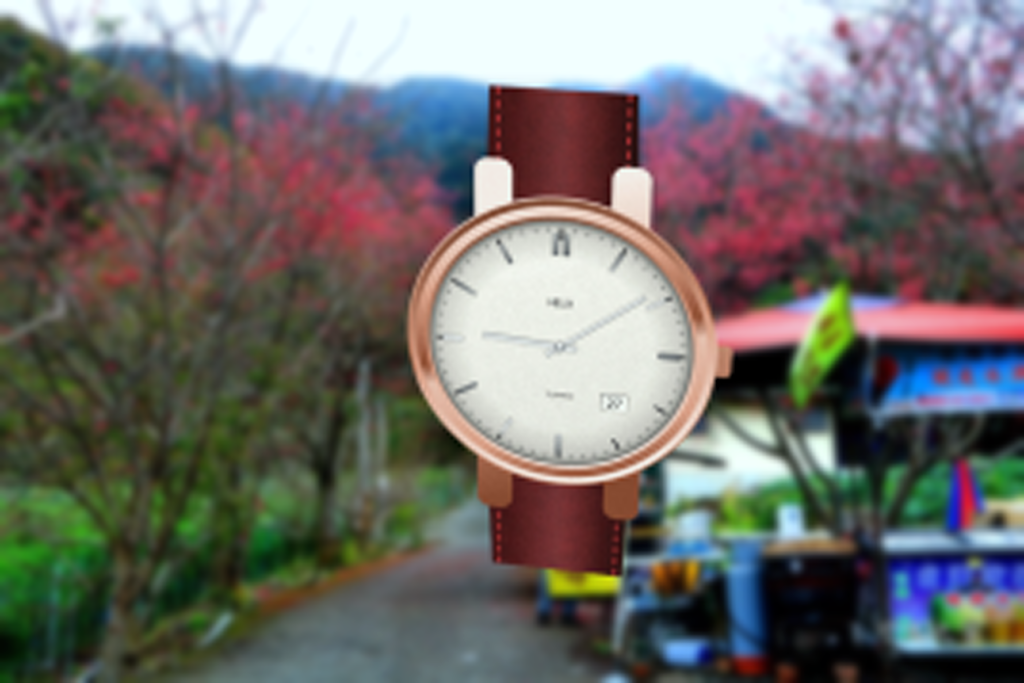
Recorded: h=9 m=9
